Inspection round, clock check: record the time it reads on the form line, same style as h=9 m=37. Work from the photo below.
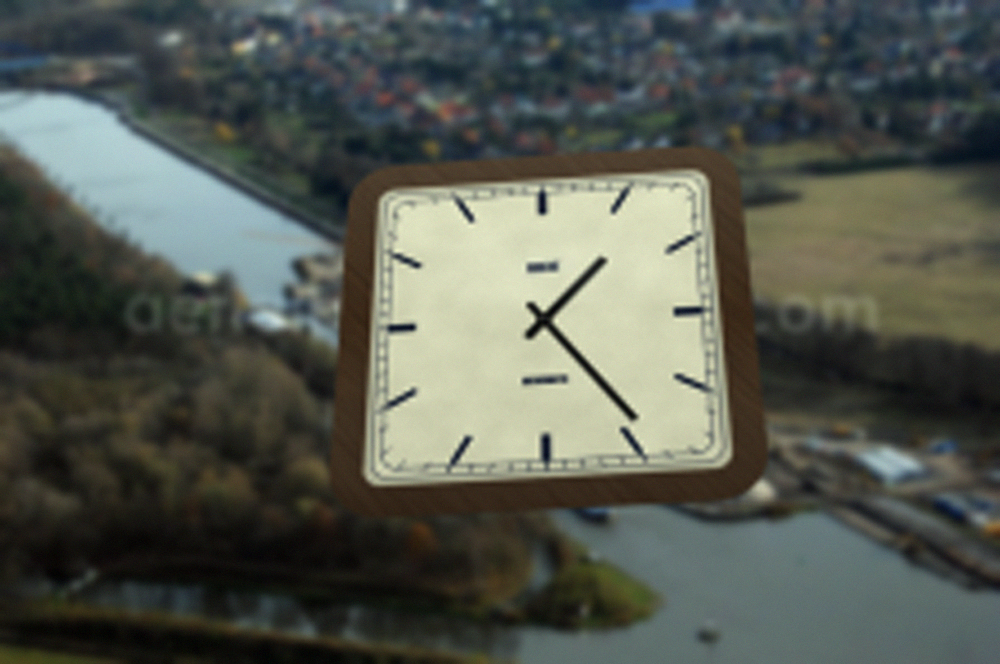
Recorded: h=1 m=24
